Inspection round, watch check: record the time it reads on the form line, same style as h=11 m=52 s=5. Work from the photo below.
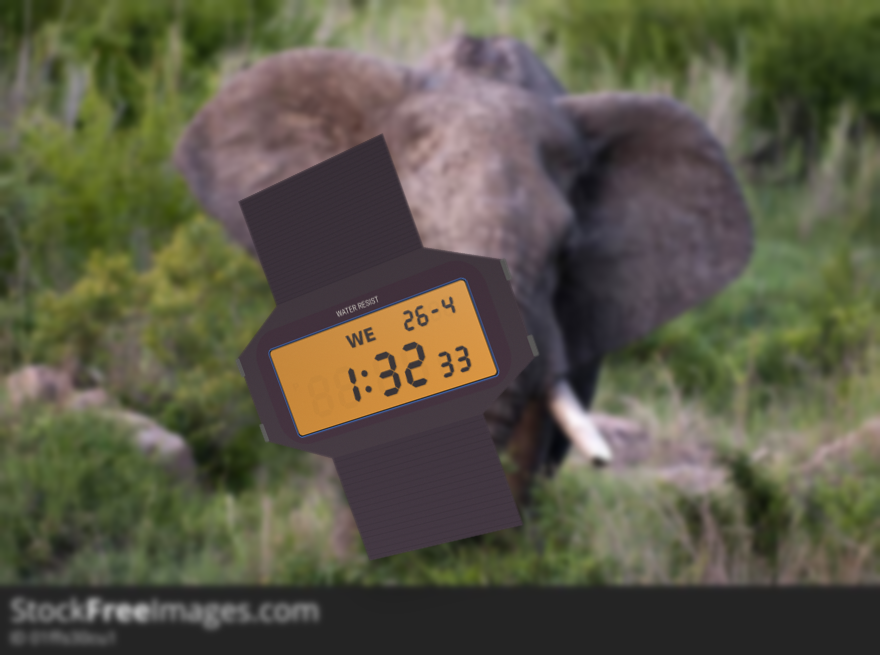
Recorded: h=1 m=32 s=33
